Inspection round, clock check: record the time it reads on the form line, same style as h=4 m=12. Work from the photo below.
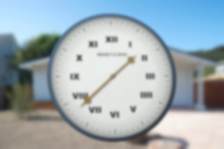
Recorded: h=1 m=38
